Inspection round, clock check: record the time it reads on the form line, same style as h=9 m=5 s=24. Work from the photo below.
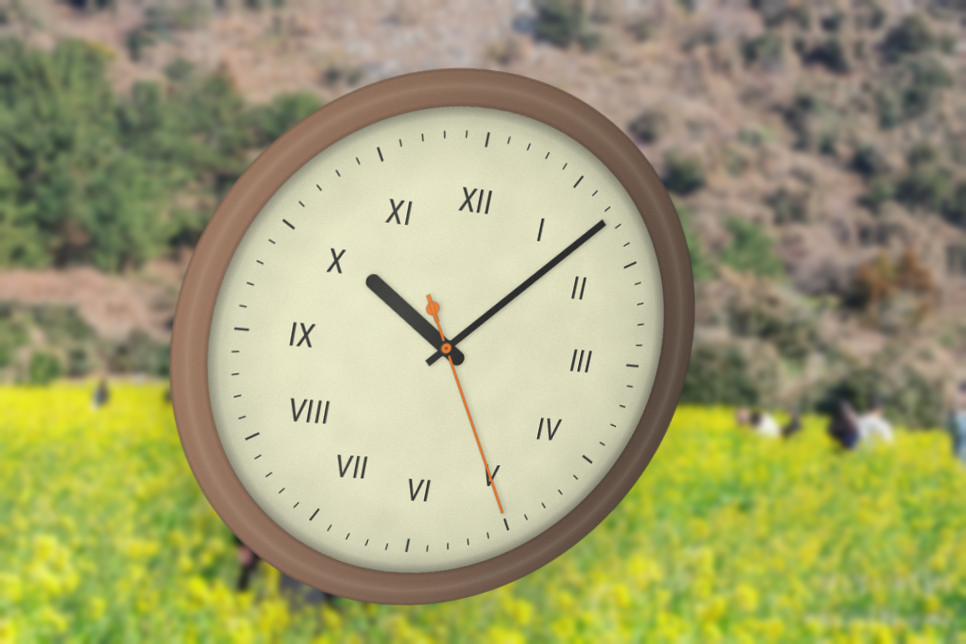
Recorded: h=10 m=7 s=25
